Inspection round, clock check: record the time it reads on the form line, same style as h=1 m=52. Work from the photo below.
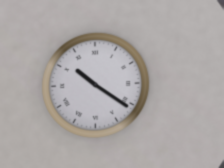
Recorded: h=10 m=21
